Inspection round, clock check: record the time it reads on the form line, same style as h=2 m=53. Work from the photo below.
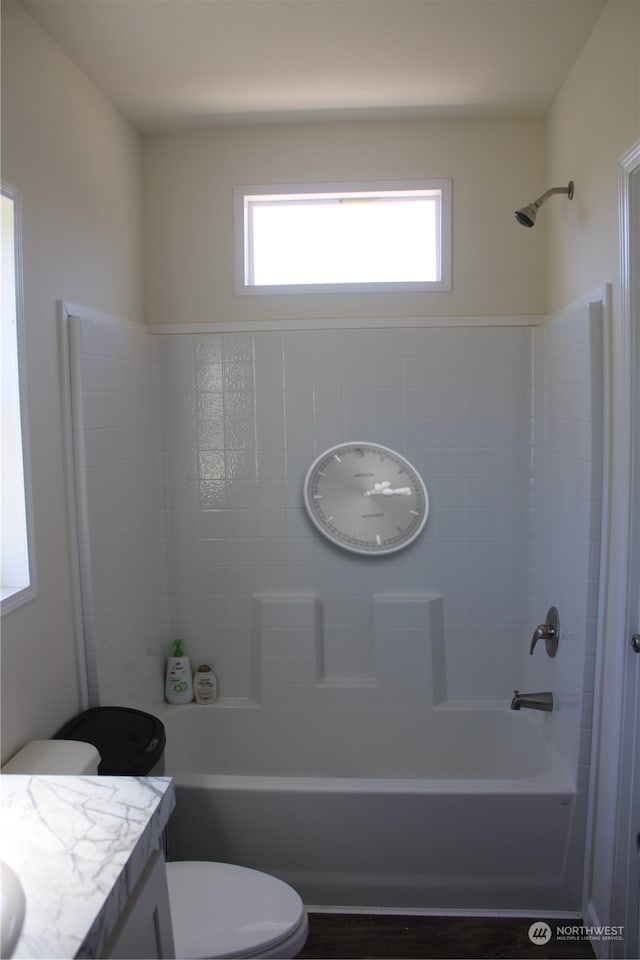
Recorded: h=2 m=15
